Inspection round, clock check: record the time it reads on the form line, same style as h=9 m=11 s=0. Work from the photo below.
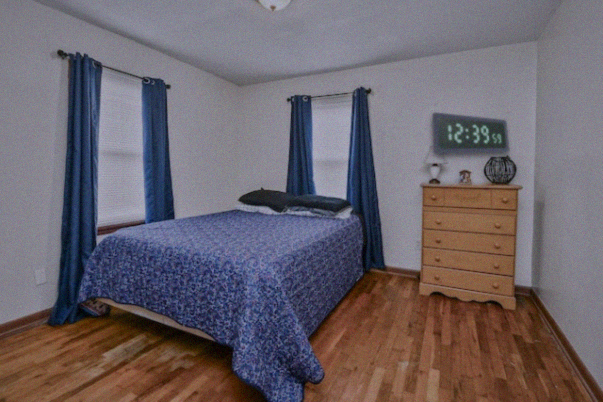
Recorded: h=12 m=39 s=59
